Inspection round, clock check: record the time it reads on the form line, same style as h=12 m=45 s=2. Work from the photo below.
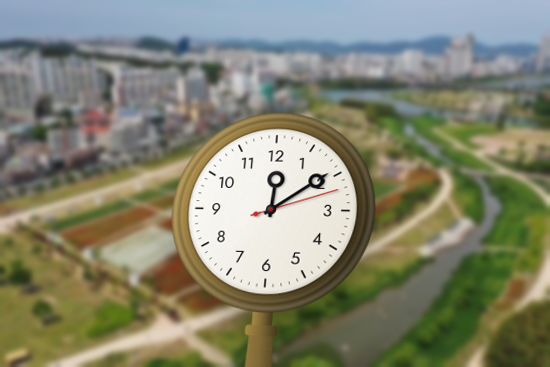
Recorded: h=12 m=9 s=12
